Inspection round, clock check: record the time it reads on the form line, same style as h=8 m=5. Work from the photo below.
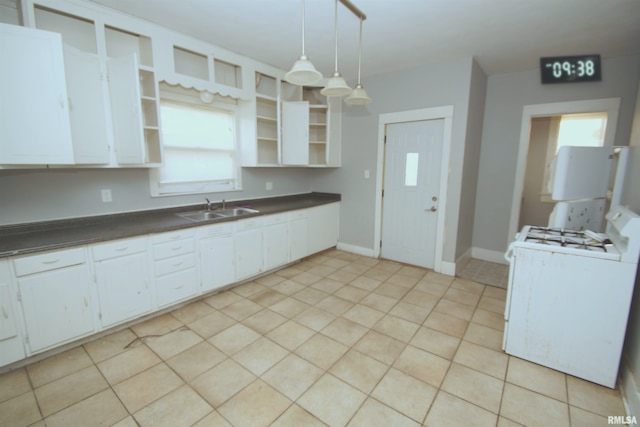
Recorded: h=9 m=38
